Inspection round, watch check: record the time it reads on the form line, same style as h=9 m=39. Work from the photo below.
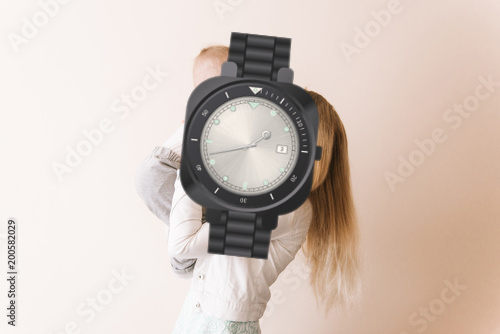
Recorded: h=1 m=42
